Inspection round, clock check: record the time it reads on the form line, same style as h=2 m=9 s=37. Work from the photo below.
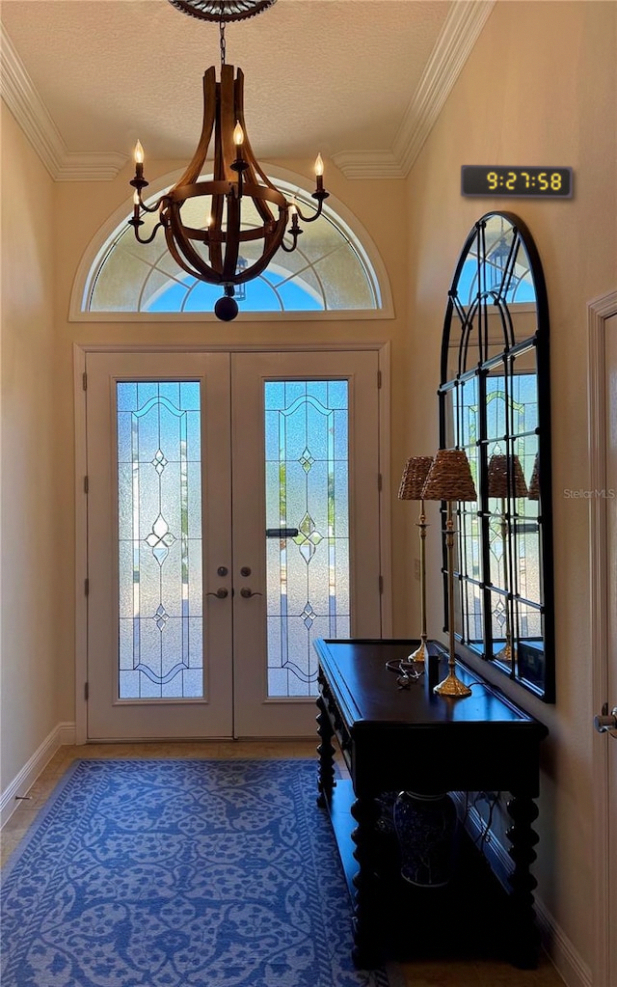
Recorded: h=9 m=27 s=58
